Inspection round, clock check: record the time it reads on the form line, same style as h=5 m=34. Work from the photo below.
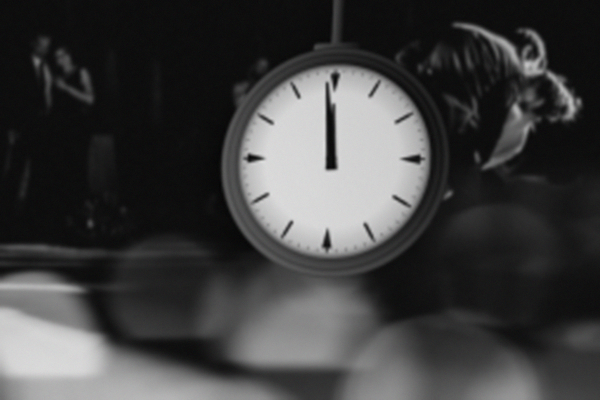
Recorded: h=11 m=59
